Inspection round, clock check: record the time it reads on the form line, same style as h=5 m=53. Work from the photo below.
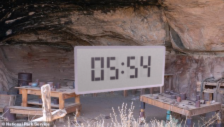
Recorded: h=5 m=54
